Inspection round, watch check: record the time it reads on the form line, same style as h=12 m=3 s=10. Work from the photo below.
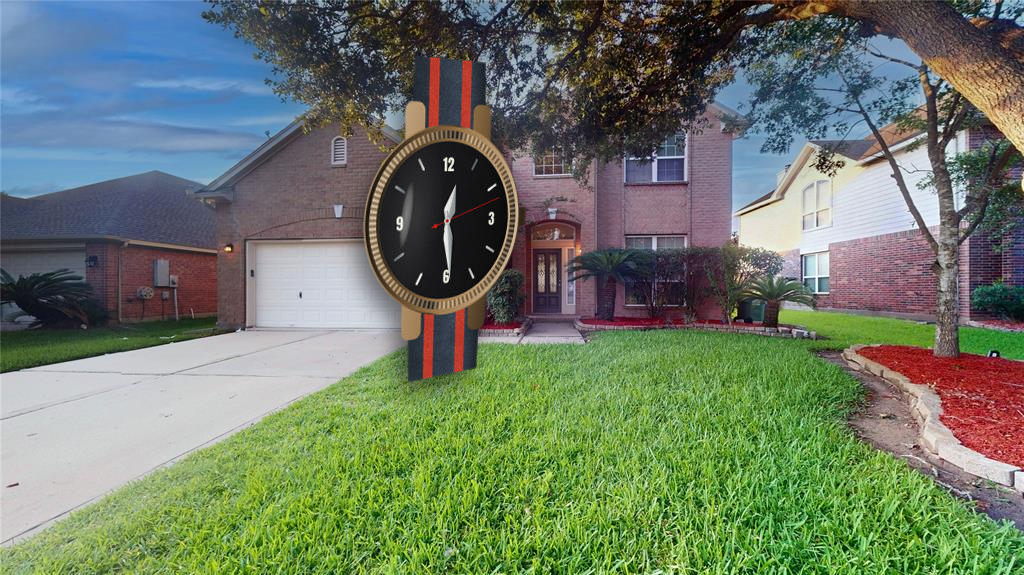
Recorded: h=12 m=29 s=12
